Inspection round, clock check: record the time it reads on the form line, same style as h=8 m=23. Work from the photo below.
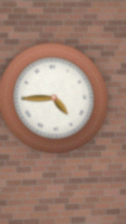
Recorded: h=4 m=45
